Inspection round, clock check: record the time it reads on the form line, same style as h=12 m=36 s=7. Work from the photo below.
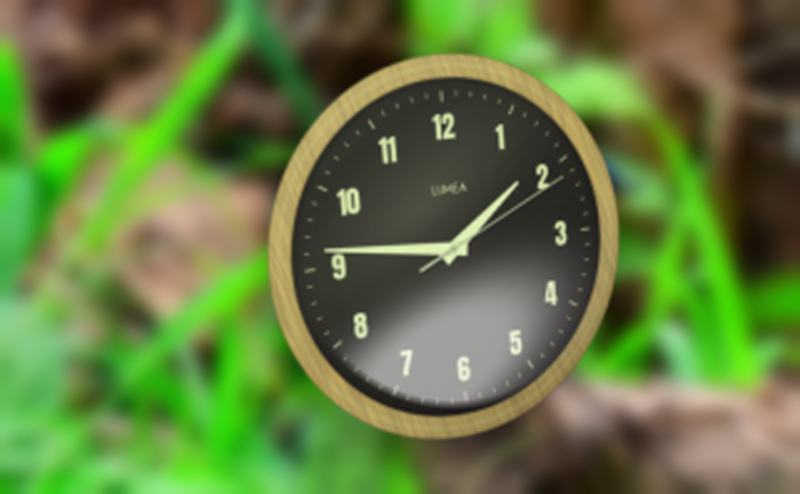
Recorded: h=1 m=46 s=11
